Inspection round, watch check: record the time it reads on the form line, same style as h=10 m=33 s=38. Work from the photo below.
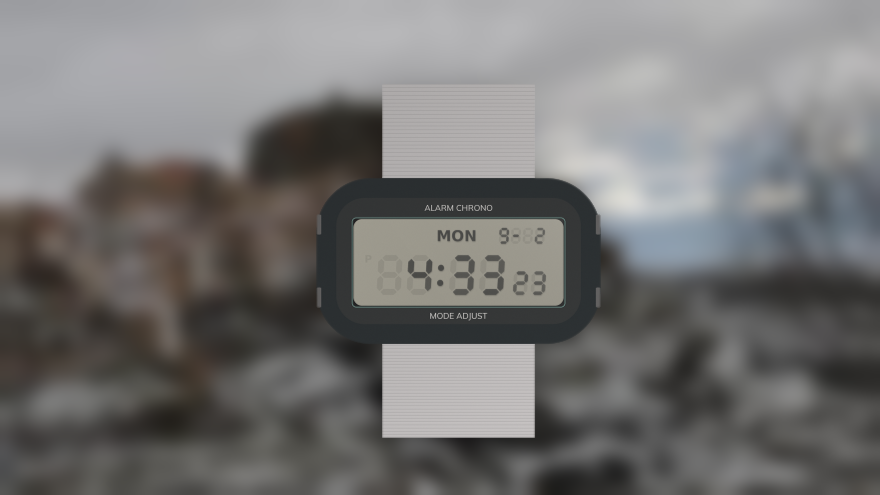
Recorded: h=4 m=33 s=23
